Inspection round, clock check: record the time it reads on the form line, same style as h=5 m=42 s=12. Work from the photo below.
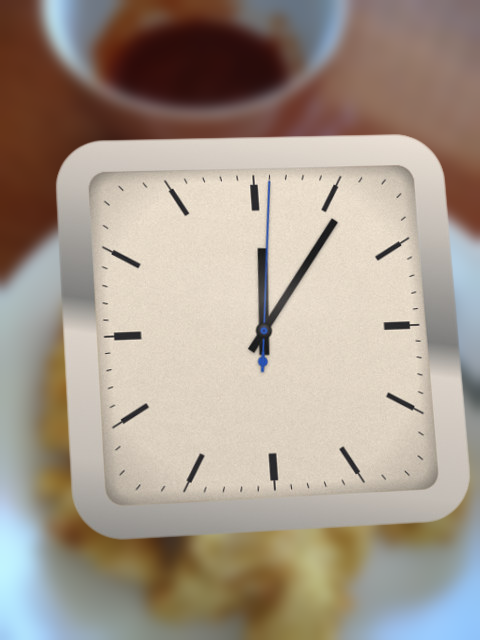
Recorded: h=12 m=6 s=1
